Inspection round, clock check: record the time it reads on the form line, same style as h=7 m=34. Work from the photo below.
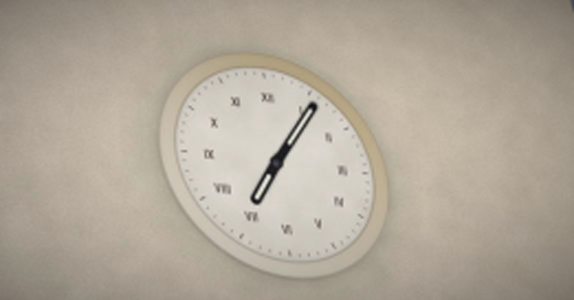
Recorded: h=7 m=6
